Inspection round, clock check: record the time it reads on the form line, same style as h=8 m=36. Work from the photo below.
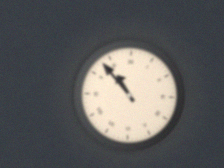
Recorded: h=10 m=53
